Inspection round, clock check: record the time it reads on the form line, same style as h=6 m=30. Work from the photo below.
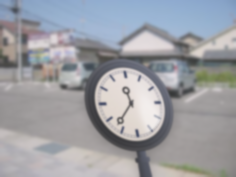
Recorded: h=11 m=37
